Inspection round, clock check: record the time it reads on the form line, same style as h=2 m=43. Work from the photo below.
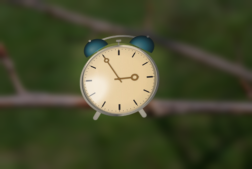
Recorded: h=2 m=55
